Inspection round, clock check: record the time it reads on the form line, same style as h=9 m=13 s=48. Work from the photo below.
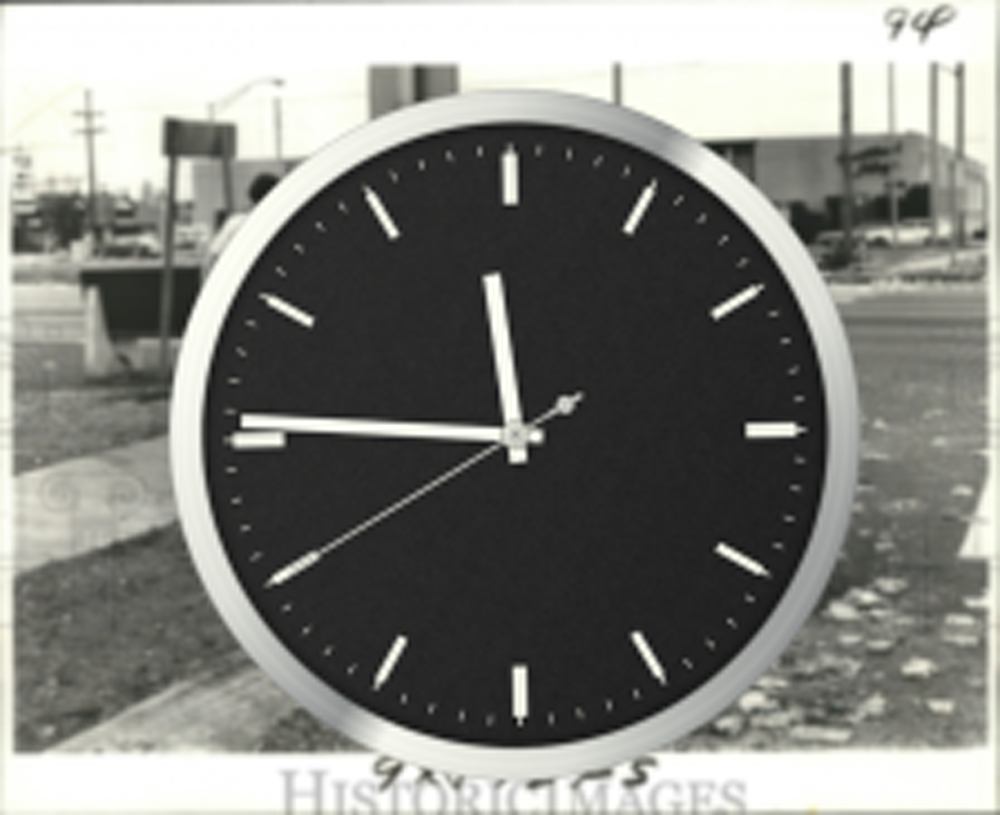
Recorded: h=11 m=45 s=40
